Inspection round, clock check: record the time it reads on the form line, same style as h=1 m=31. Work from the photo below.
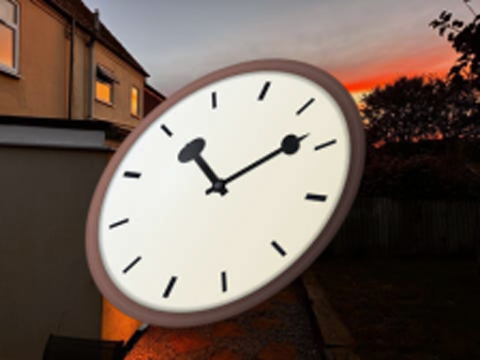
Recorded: h=10 m=8
